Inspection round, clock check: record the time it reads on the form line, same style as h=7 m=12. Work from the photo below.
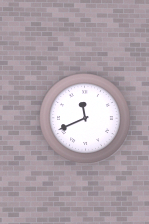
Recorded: h=11 m=41
